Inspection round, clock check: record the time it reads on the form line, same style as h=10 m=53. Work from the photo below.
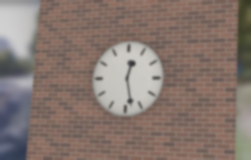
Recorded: h=12 m=28
